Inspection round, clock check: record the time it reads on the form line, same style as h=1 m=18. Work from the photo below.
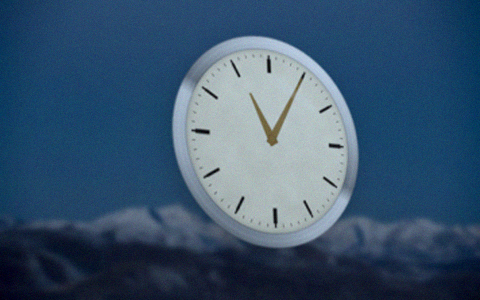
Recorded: h=11 m=5
